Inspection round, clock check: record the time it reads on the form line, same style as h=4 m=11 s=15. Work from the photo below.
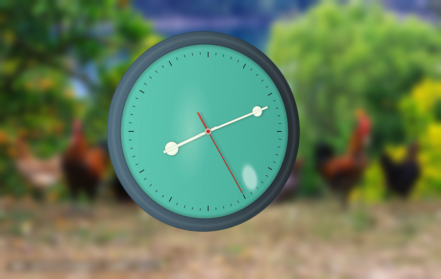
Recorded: h=8 m=11 s=25
